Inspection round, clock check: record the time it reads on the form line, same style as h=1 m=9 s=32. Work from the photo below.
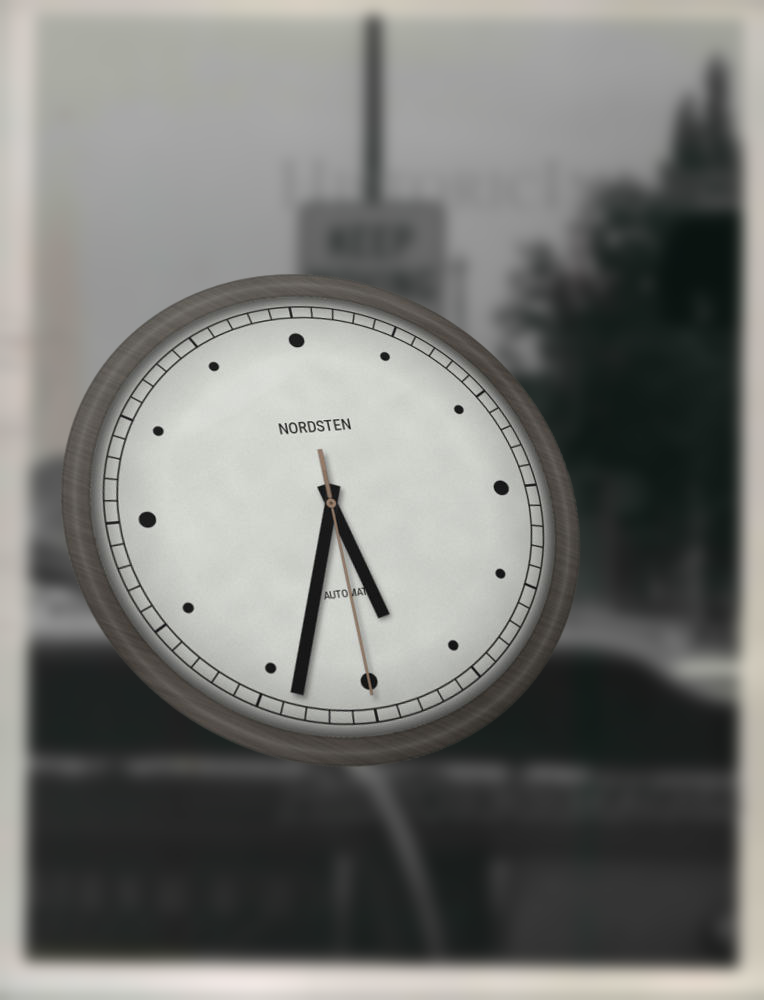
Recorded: h=5 m=33 s=30
